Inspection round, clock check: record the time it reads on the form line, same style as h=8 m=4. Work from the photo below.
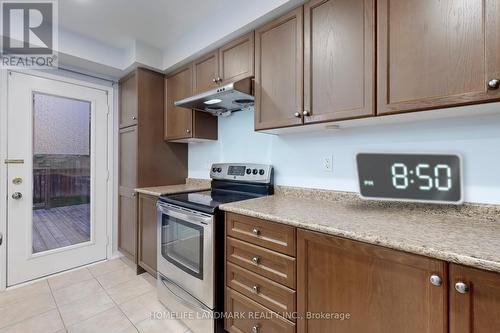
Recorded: h=8 m=50
